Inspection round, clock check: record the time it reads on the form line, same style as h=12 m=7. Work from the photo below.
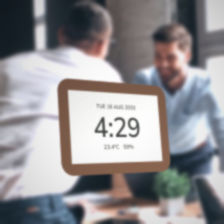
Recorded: h=4 m=29
